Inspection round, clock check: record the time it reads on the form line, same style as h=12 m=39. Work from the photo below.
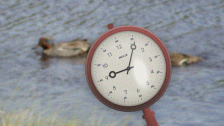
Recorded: h=9 m=6
